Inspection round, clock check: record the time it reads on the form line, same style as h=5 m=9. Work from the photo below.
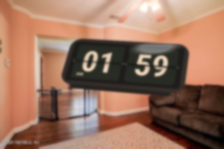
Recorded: h=1 m=59
